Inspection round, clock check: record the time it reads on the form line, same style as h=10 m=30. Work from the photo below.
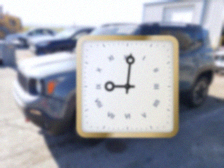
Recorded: h=9 m=1
